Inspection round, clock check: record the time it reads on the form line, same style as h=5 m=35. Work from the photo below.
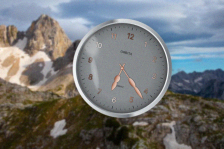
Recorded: h=6 m=22
